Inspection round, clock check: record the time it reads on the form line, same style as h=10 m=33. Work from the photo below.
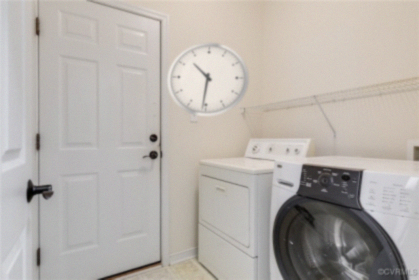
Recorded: h=10 m=31
